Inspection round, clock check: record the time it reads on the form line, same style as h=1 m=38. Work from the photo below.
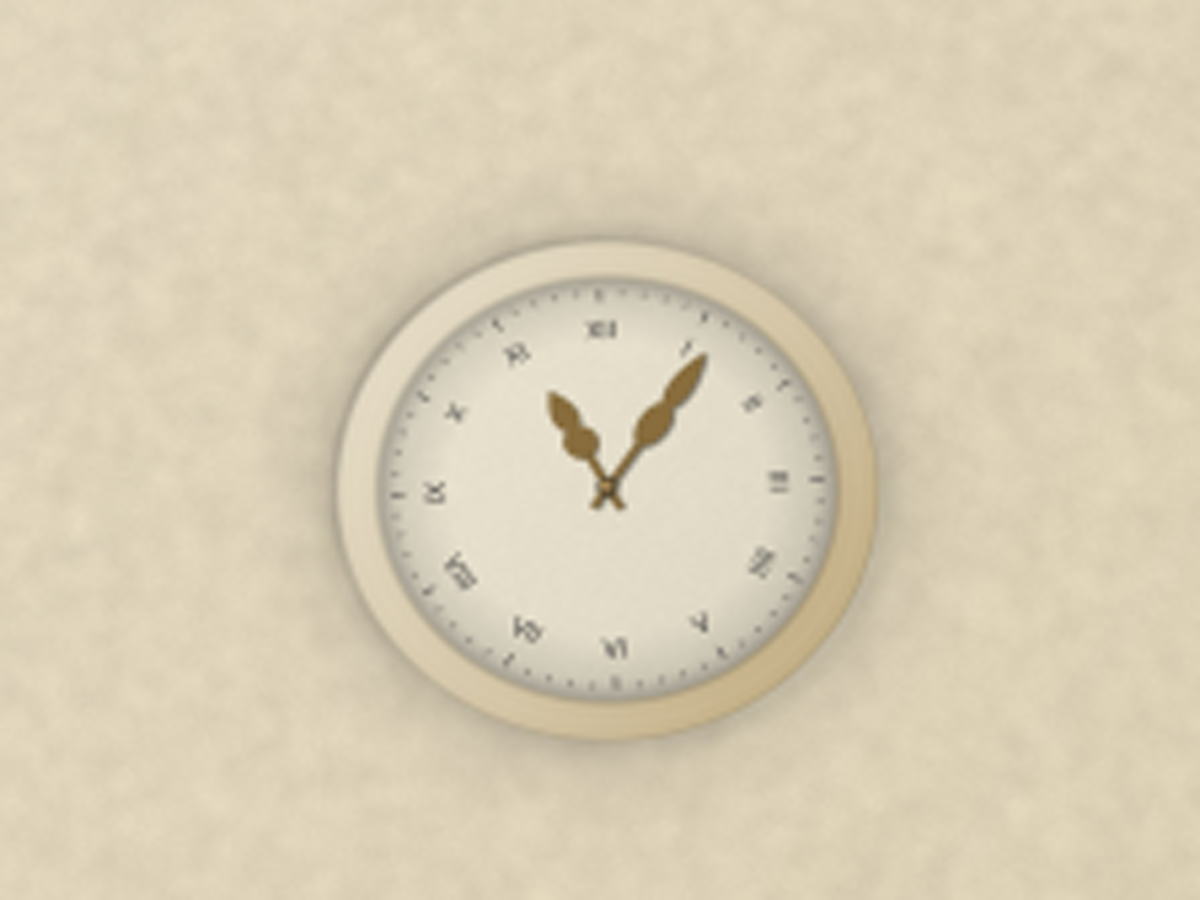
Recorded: h=11 m=6
